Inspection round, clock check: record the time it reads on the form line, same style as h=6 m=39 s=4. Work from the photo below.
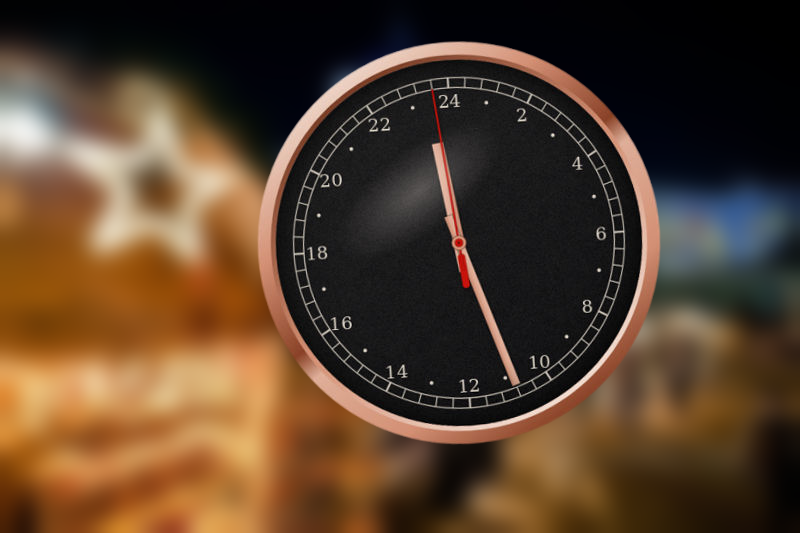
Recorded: h=23 m=26 s=59
